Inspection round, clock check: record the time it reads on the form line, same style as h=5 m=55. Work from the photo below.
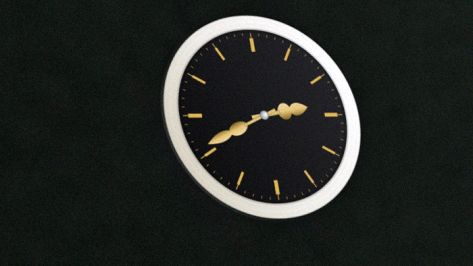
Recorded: h=2 m=41
